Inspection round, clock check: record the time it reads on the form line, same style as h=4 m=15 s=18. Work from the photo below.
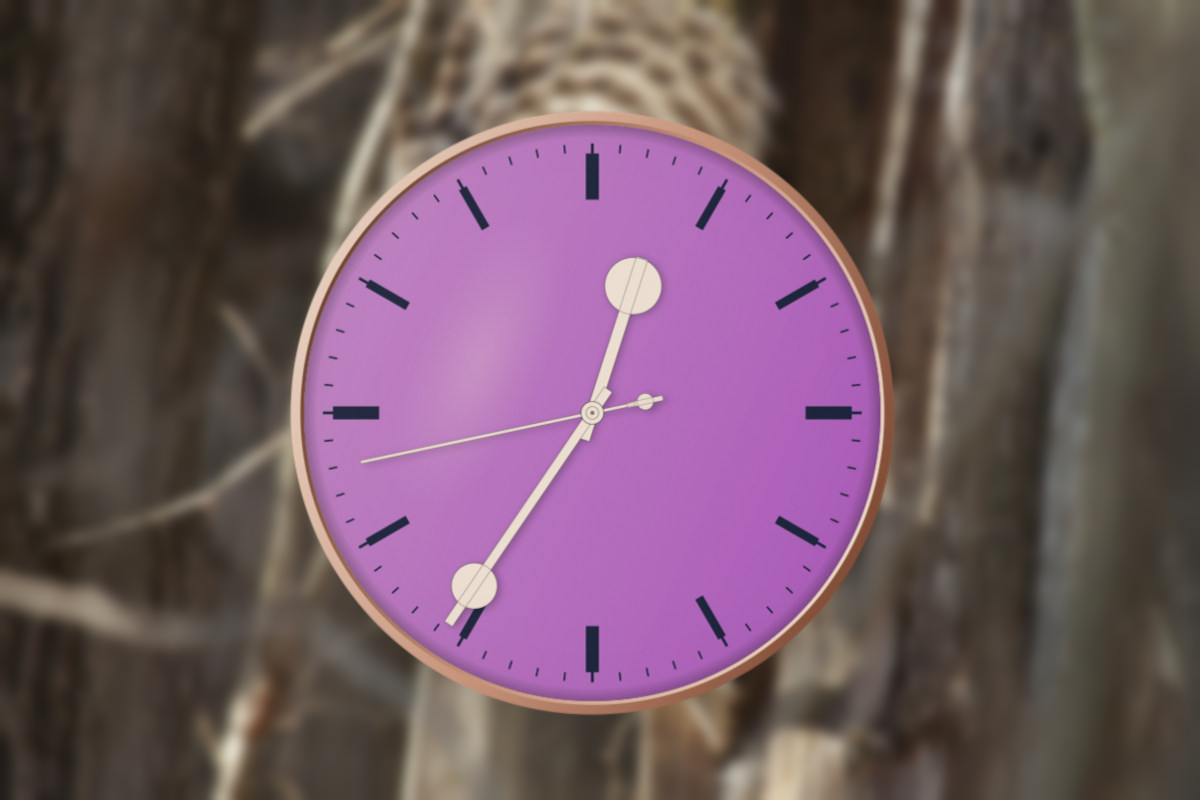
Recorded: h=12 m=35 s=43
